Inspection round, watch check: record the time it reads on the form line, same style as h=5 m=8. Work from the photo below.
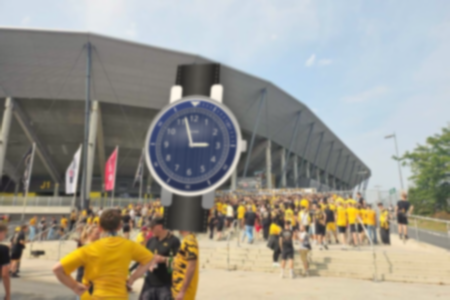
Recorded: h=2 m=57
